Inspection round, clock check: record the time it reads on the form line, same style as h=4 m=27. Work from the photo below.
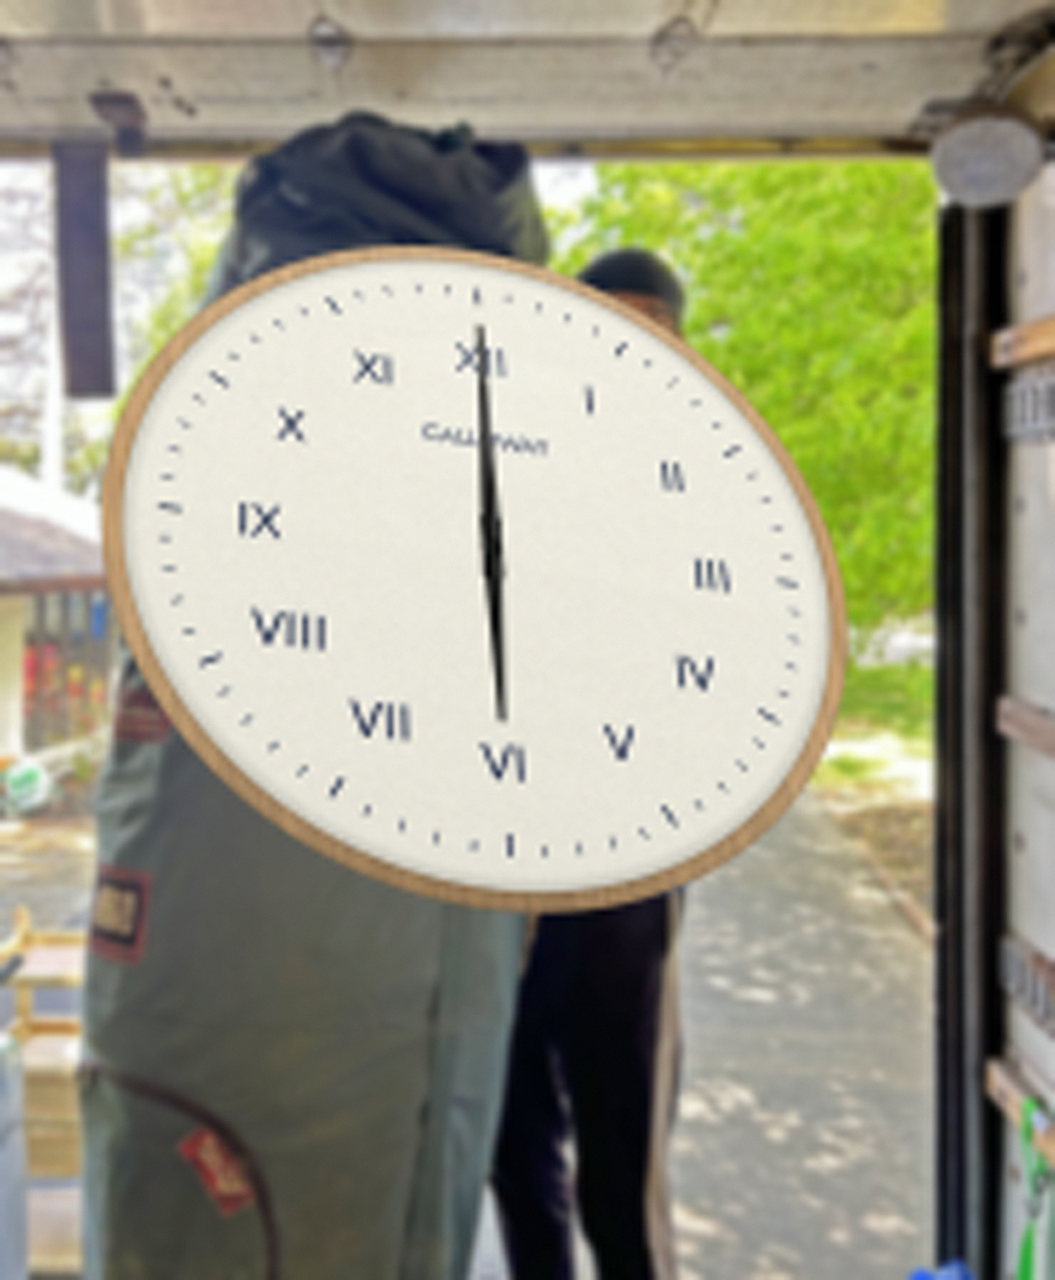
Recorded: h=6 m=0
